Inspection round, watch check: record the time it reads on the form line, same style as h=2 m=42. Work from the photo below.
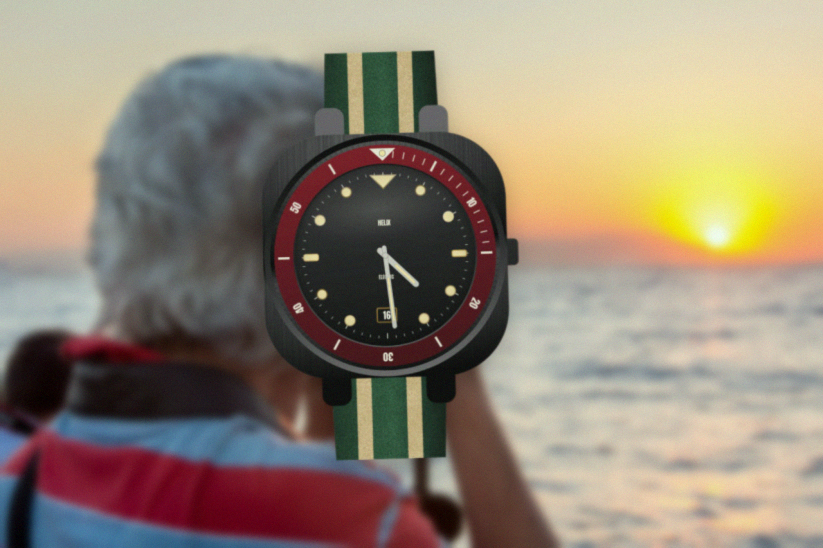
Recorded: h=4 m=29
